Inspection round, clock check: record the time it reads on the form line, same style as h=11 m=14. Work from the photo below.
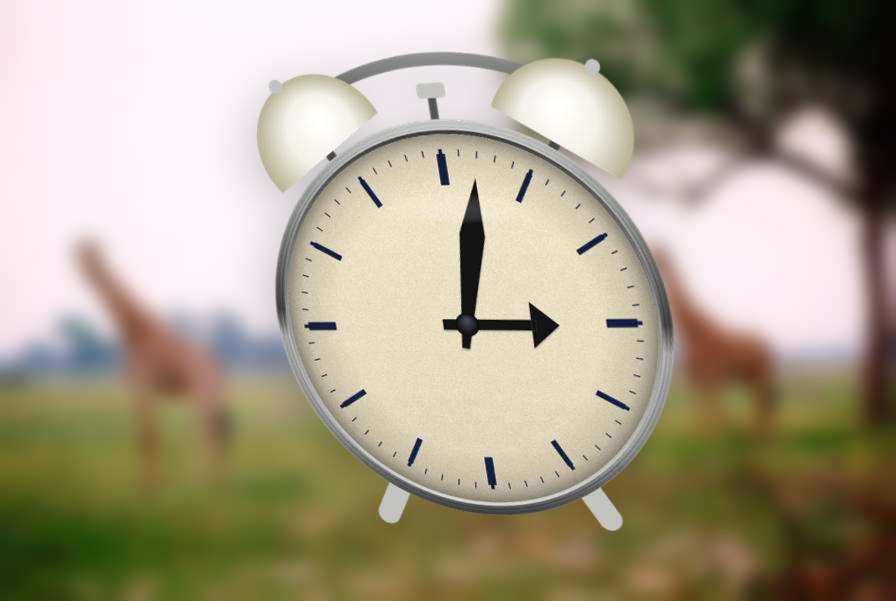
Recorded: h=3 m=2
